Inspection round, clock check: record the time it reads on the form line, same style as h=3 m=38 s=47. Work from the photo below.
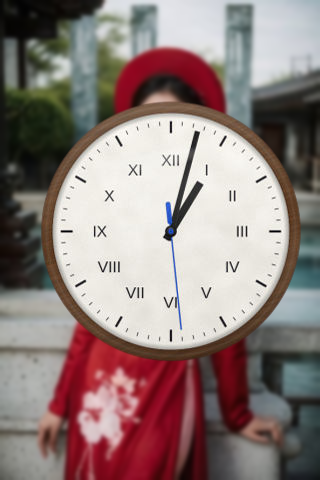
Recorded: h=1 m=2 s=29
